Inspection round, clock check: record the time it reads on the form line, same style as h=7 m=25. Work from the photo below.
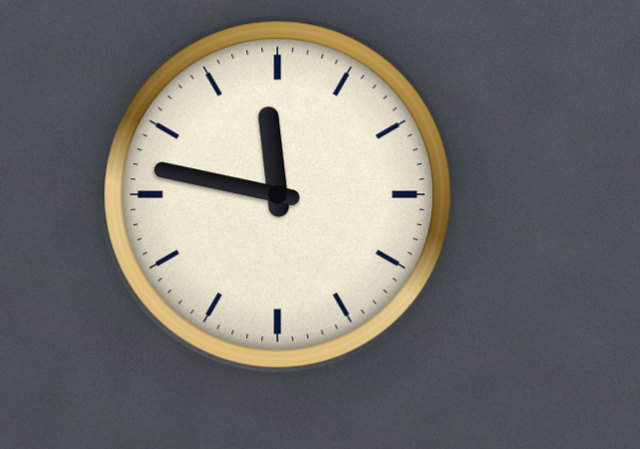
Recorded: h=11 m=47
